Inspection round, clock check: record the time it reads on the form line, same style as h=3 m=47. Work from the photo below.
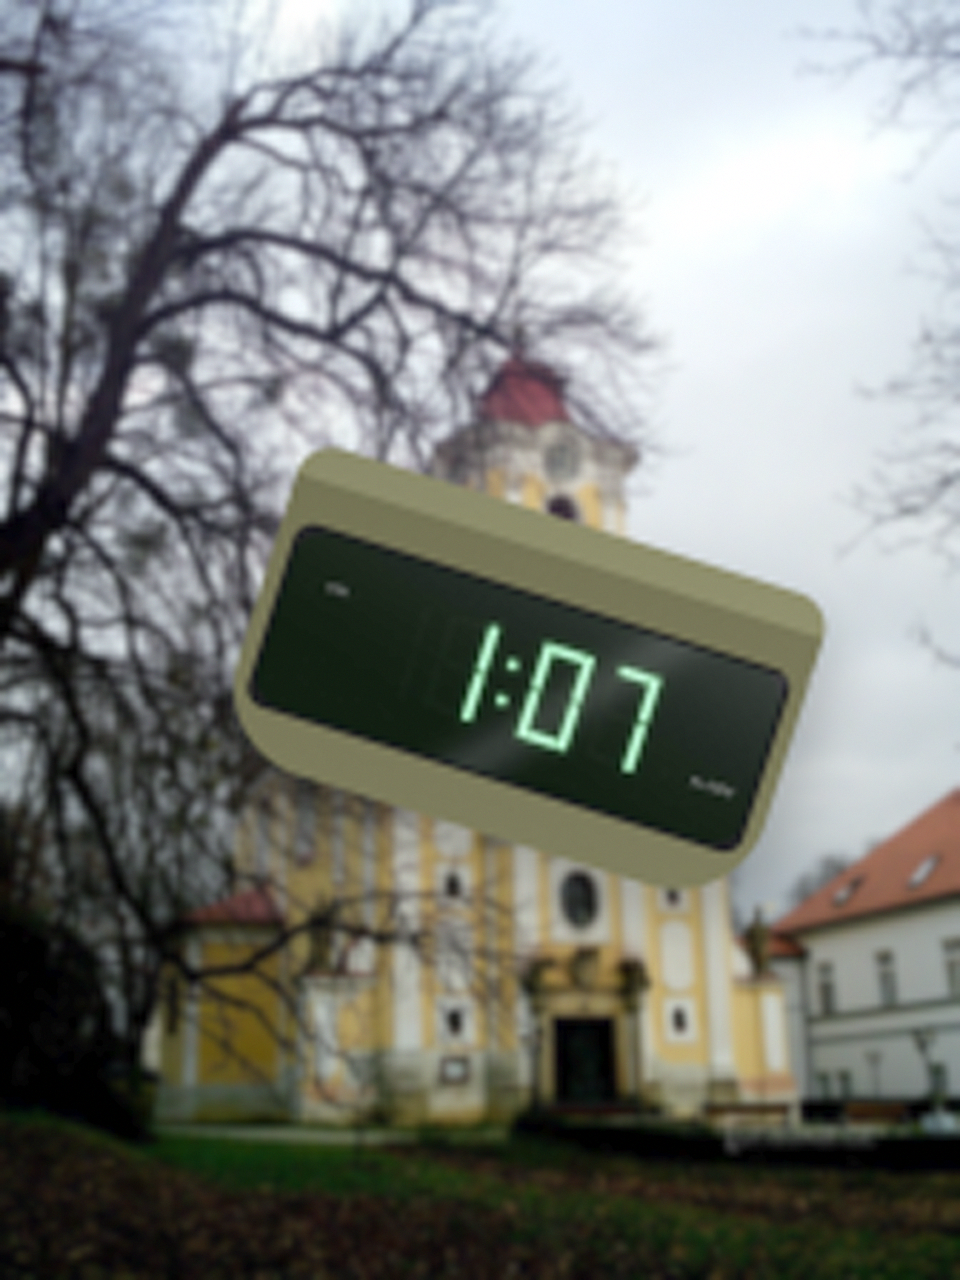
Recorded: h=1 m=7
